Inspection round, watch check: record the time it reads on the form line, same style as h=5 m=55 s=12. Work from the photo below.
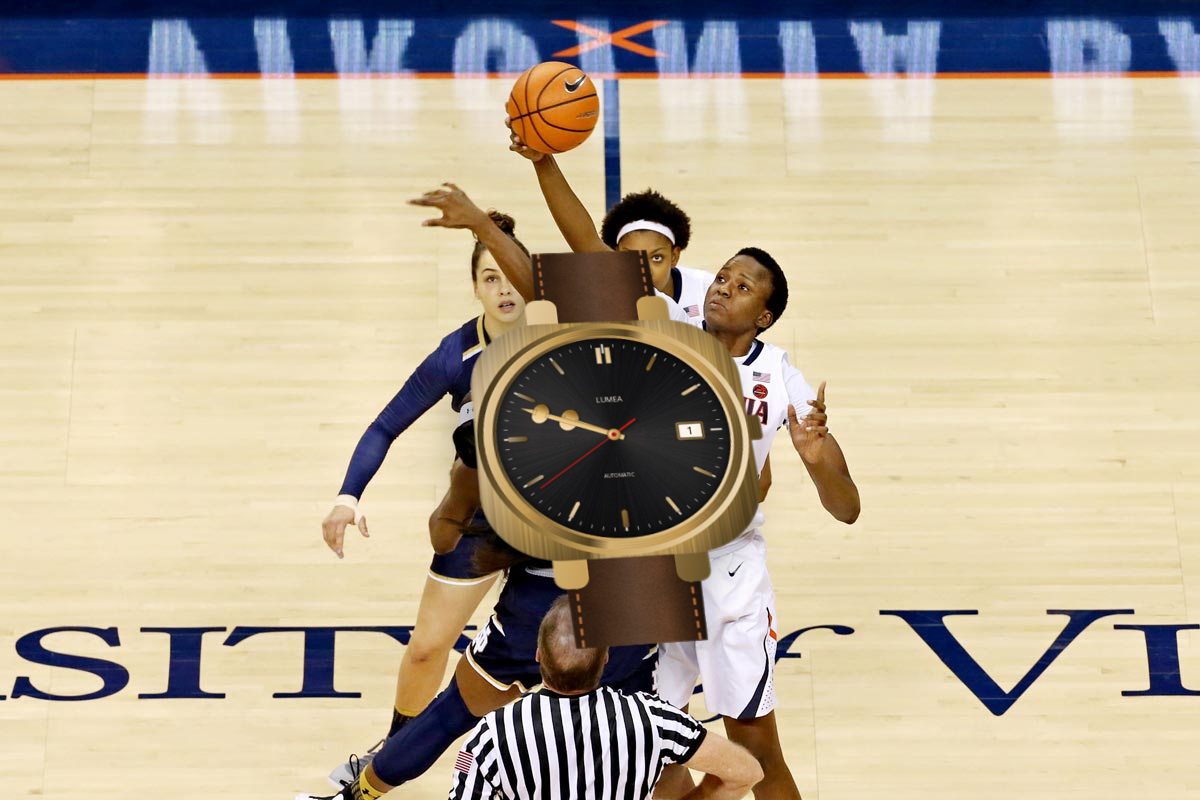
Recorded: h=9 m=48 s=39
